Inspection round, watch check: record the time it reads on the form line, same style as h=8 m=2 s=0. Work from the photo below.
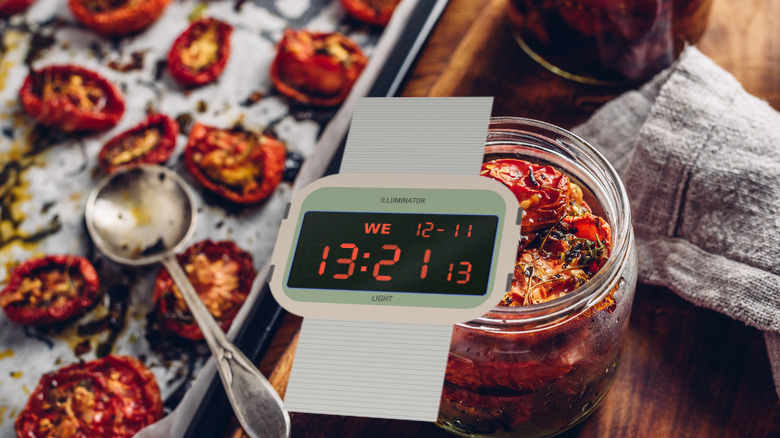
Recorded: h=13 m=21 s=13
